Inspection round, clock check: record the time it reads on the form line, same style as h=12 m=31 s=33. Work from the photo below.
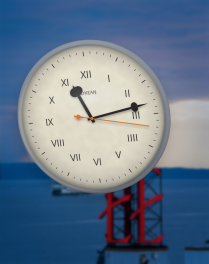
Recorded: h=11 m=13 s=17
